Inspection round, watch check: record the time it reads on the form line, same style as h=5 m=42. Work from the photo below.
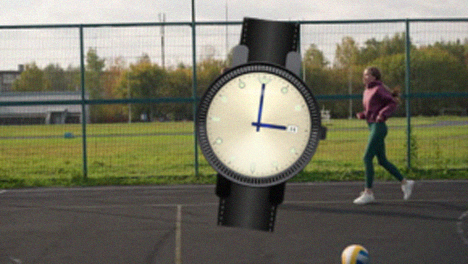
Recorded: h=3 m=0
